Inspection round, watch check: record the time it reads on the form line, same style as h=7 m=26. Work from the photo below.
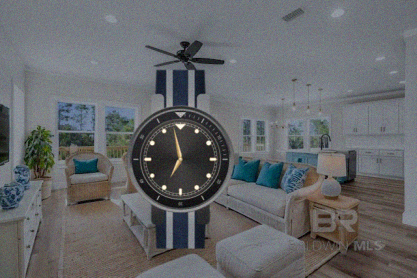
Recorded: h=6 m=58
